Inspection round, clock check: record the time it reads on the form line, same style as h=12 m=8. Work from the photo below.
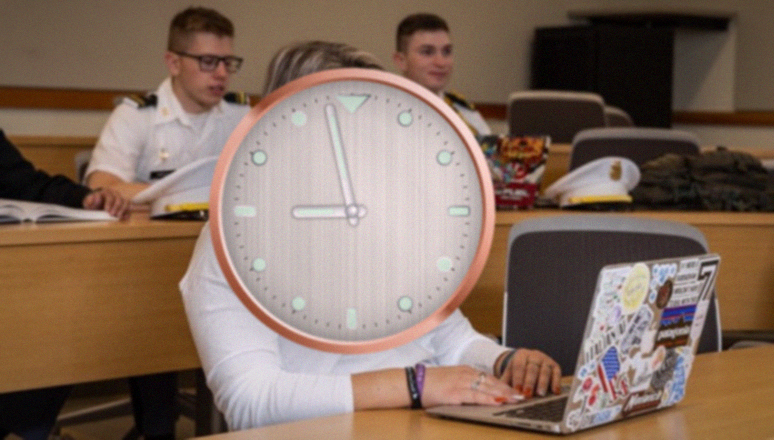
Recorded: h=8 m=58
